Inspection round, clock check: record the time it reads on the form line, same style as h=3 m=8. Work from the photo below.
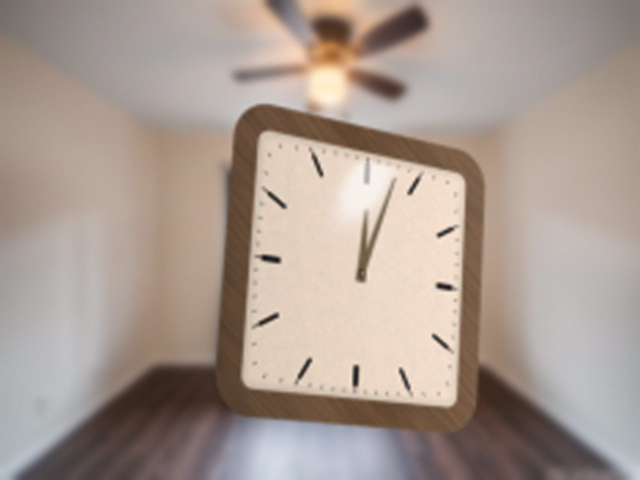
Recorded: h=12 m=3
